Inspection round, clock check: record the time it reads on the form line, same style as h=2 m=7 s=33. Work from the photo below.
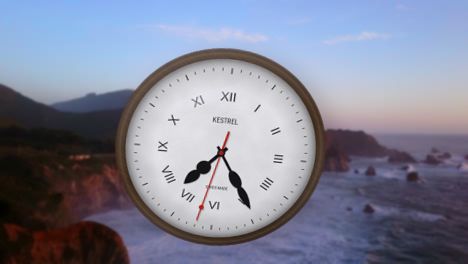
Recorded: h=7 m=24 s=32
